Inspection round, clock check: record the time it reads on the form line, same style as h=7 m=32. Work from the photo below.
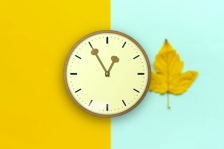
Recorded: h=12 m=55
